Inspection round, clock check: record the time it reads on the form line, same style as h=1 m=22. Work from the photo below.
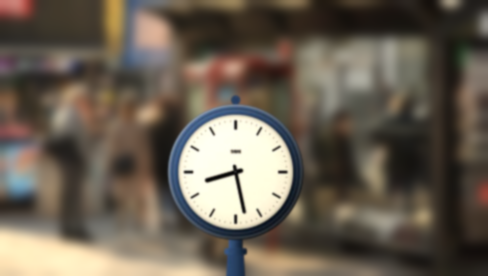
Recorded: h=8 m=28
